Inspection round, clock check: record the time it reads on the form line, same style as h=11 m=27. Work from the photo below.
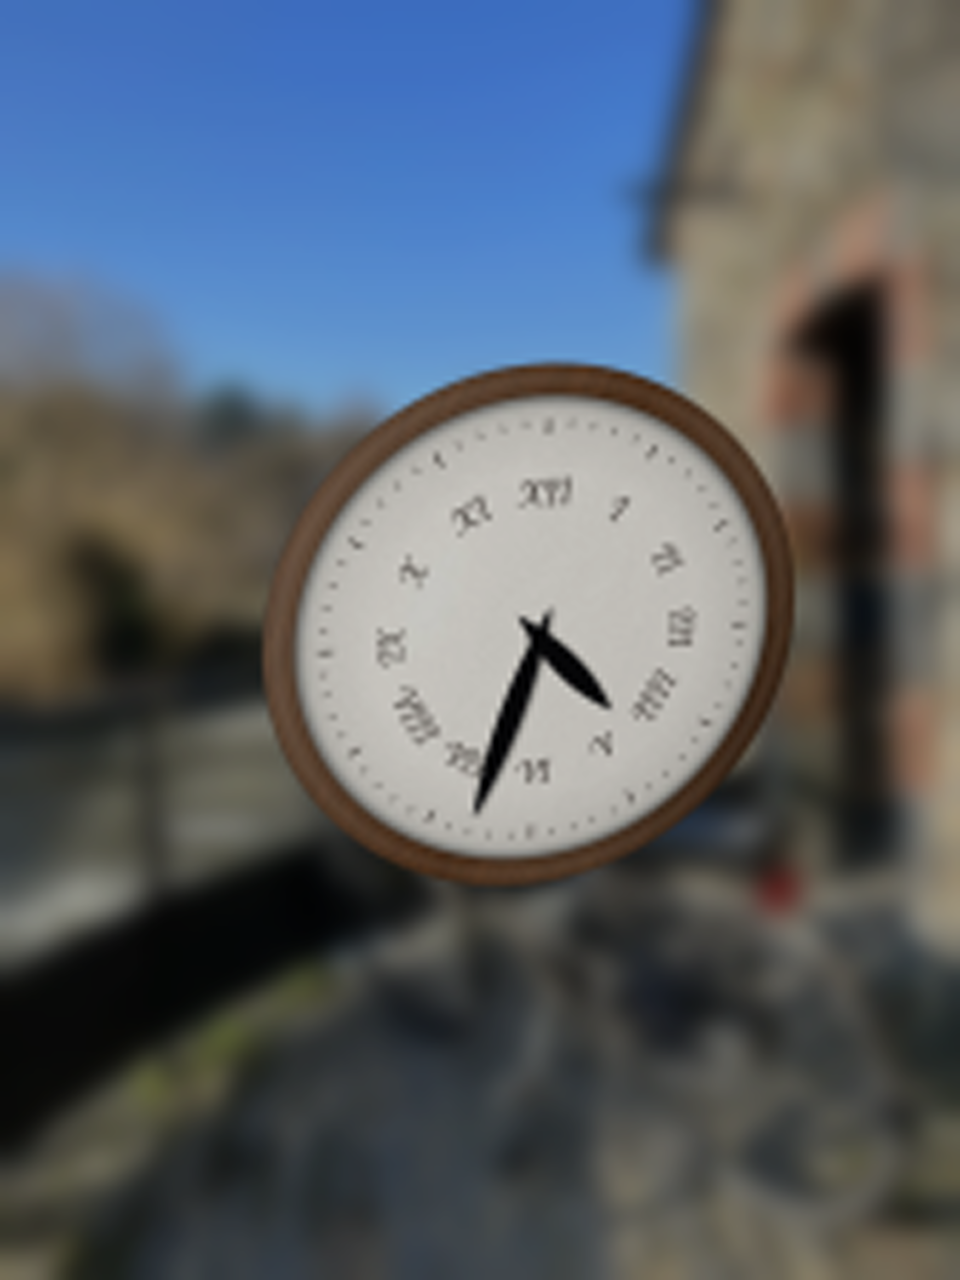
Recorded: h=4 m=33
